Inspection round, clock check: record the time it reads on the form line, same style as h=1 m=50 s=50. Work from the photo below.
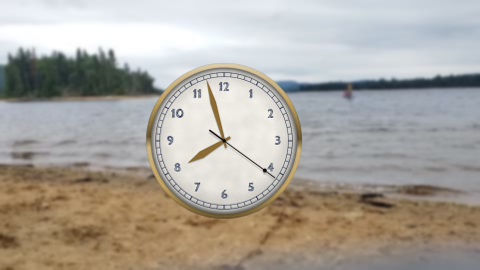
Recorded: h=7 m=57 s=21
